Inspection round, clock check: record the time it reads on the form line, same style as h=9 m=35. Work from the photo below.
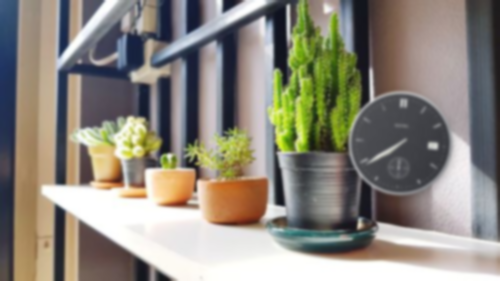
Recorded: h=7 m=39
